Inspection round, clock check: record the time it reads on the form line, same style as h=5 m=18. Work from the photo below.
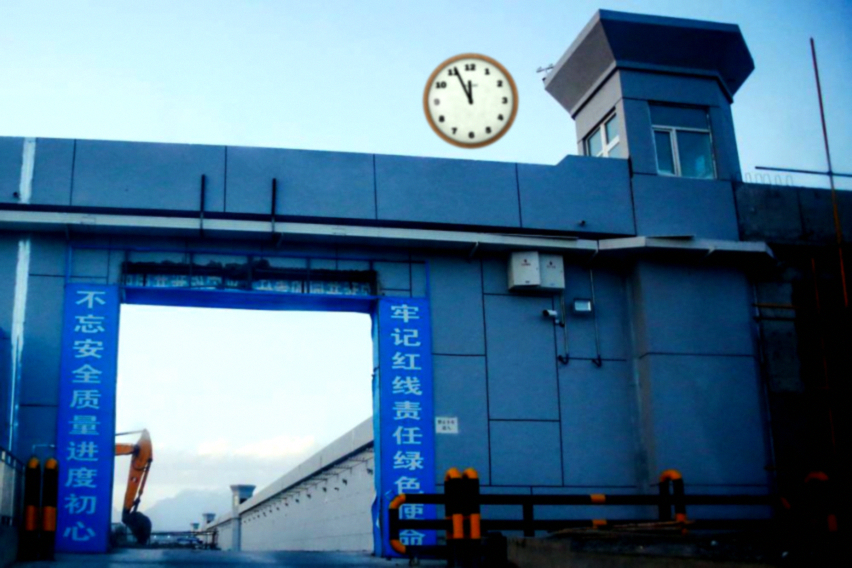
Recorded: h=11 m=56
